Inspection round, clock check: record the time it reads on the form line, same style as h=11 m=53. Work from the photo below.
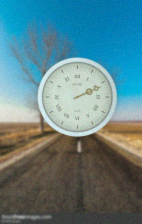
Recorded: h=2 m=11
